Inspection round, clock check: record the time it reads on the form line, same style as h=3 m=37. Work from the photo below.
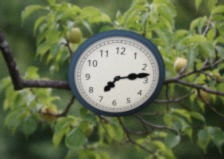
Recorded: h=7 m=13
